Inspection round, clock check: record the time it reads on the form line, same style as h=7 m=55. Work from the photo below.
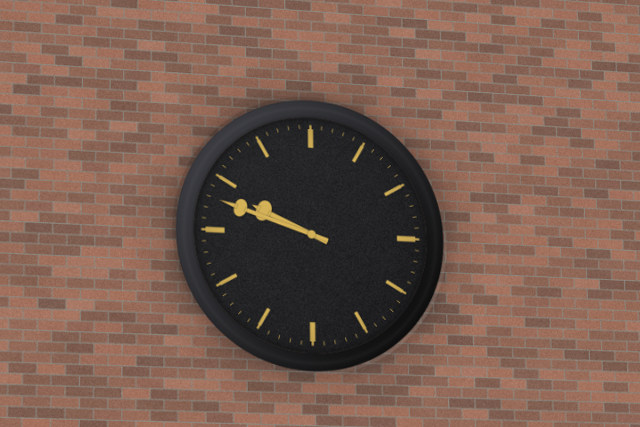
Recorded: h=9 m=48
